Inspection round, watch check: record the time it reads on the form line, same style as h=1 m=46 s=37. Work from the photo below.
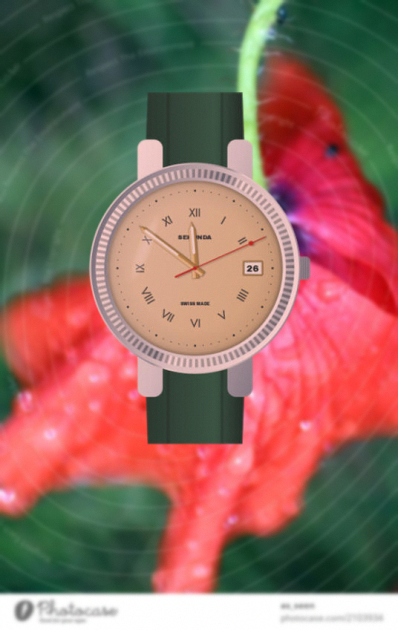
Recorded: h=11 m=51 s=11
